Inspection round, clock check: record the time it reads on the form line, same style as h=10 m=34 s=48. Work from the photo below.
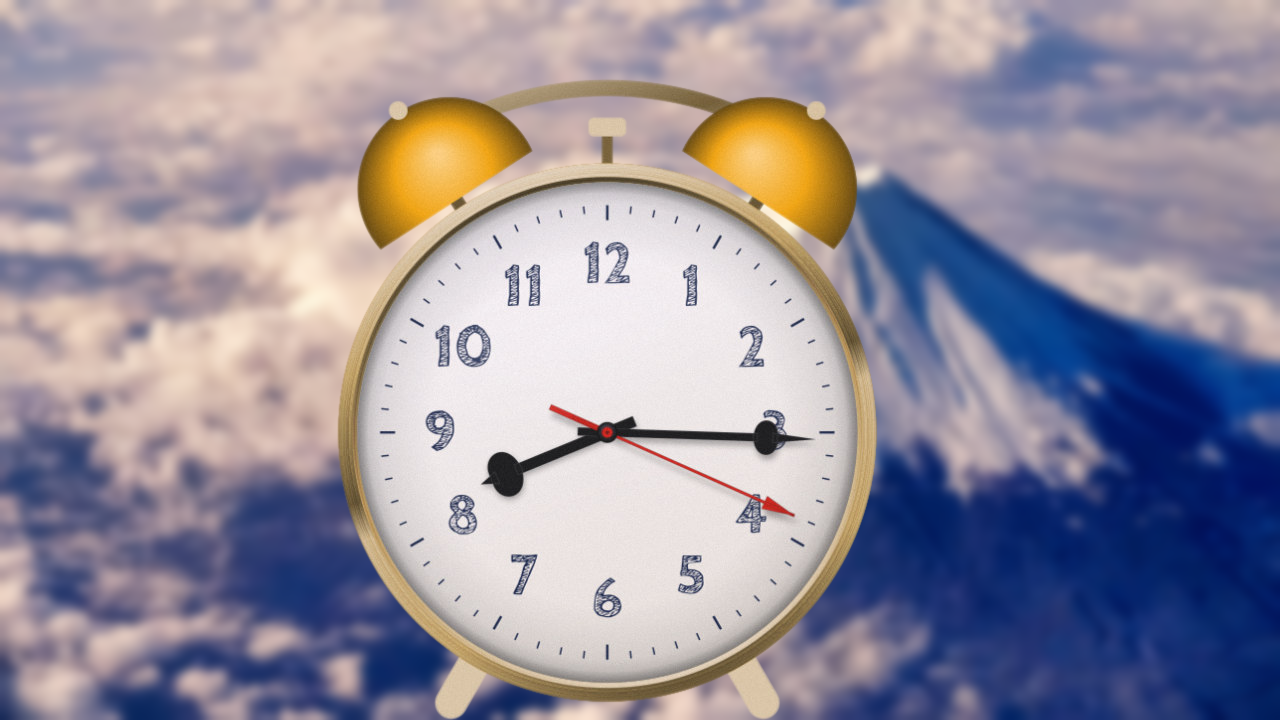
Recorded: h=8 m=15 s=19
